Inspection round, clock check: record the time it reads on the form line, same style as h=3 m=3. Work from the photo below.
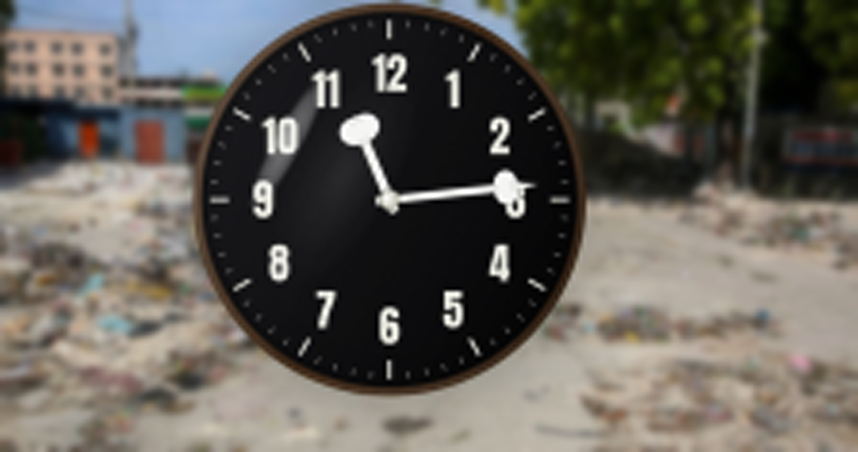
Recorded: h=11 m=14
